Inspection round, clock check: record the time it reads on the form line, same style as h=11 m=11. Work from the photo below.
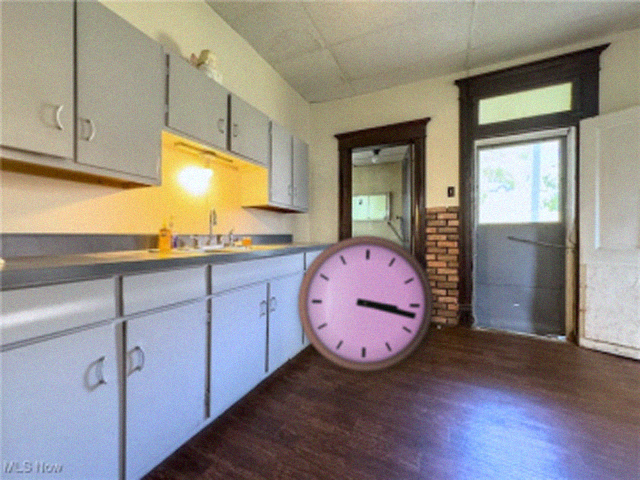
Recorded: h=3 m=17
